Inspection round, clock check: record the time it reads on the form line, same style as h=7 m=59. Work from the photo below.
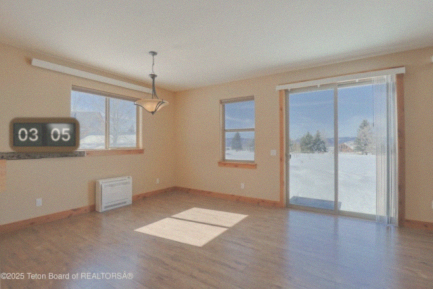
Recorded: h=3 m=5
